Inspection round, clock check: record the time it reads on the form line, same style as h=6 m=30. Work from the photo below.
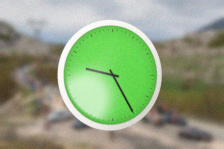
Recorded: h=9 m=25
